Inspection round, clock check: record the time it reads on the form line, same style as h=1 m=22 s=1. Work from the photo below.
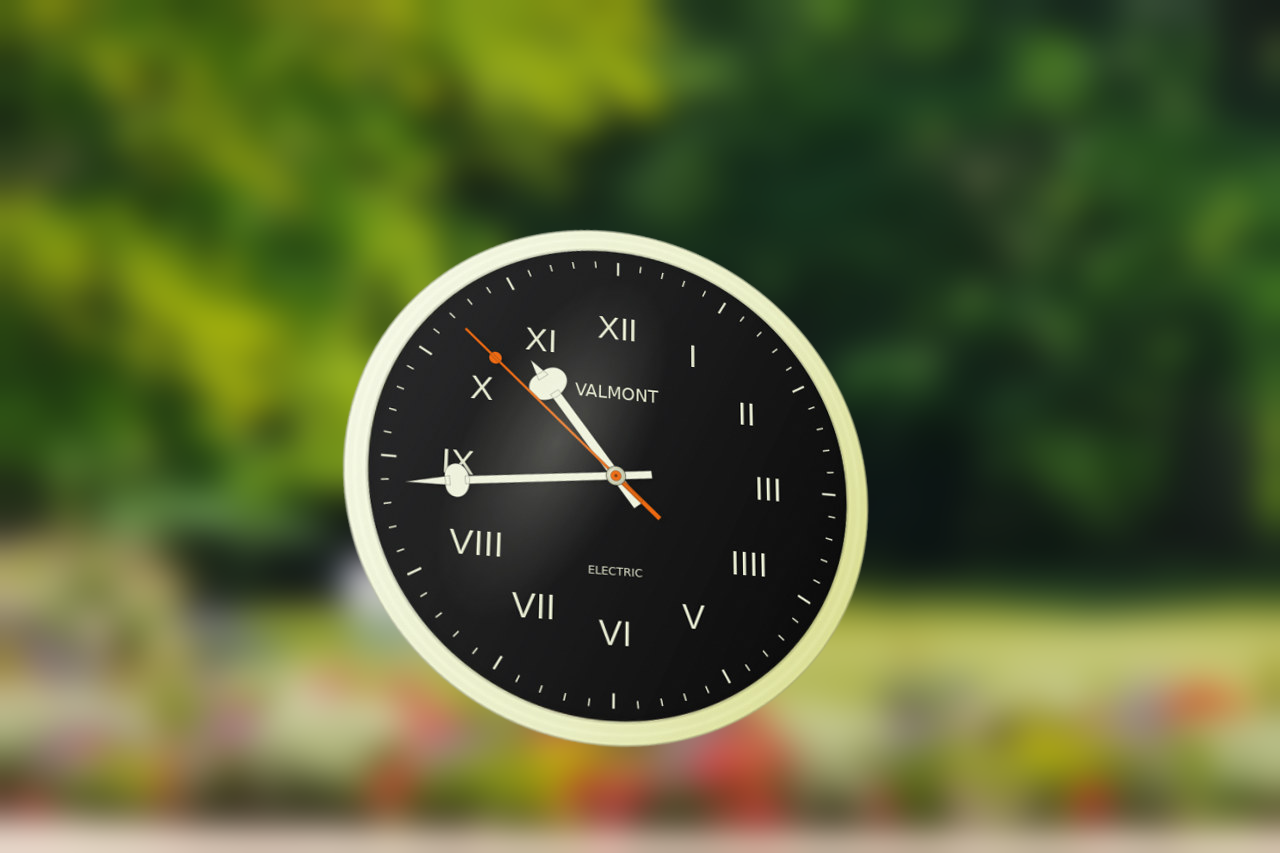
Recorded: h=10 m=43 s=52
